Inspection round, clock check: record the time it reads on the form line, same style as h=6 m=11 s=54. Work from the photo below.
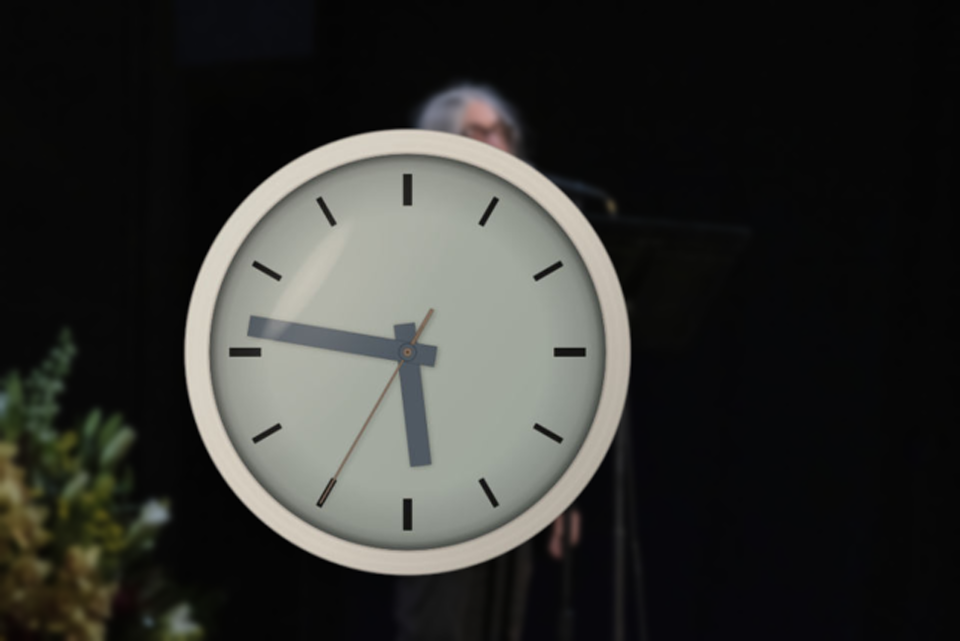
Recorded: h=5 m=46 s=35
